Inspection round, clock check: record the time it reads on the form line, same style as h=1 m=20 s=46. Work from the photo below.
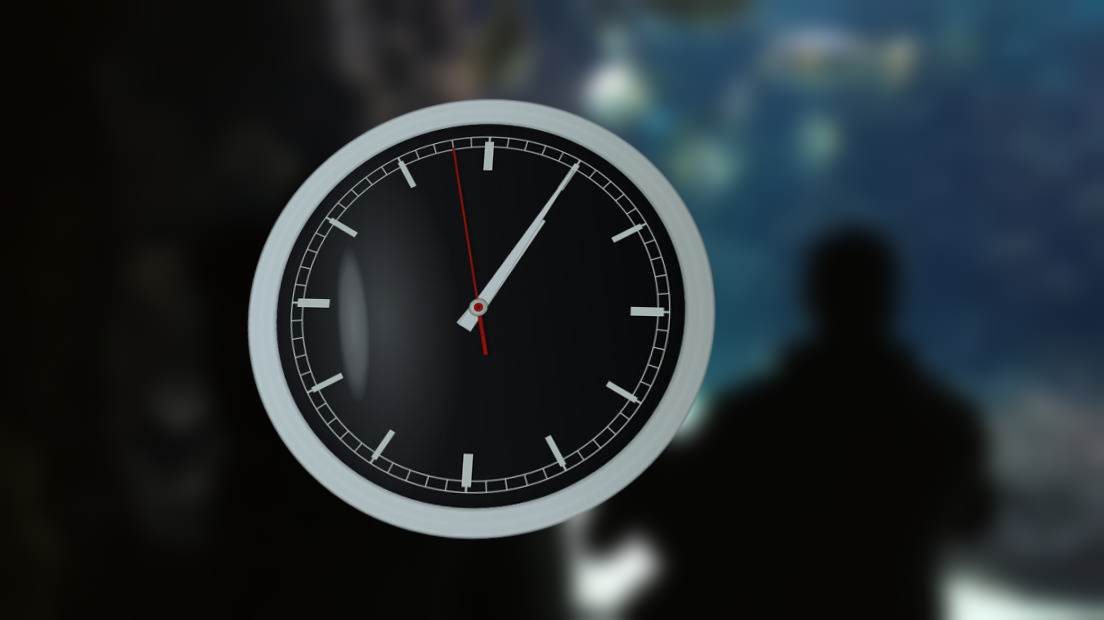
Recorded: h=1 m=4 s=58
